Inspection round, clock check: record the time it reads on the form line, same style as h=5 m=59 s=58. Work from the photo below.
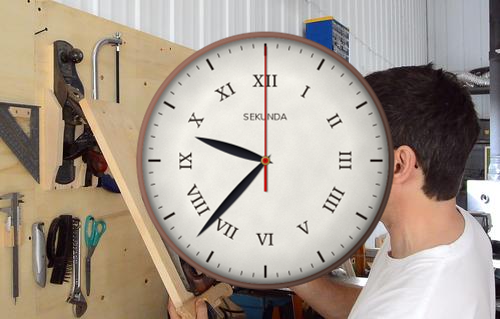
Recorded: h=9 m=37 s=0
